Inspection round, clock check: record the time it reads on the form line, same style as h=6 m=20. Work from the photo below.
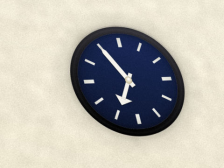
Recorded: h=6 m=55
